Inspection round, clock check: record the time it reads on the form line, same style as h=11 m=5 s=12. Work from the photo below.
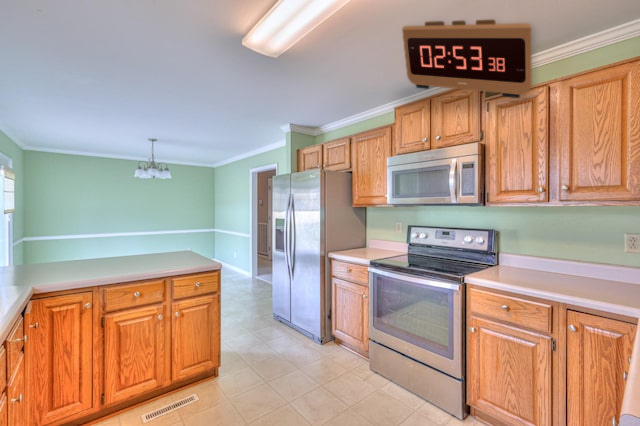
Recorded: h=2 m=53 s=38
